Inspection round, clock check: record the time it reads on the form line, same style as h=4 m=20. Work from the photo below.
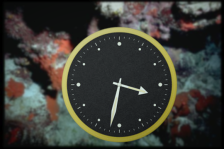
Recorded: h=3 m=32
